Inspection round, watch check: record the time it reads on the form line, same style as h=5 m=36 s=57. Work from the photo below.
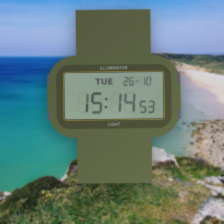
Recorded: h=15 m=14 s=53
